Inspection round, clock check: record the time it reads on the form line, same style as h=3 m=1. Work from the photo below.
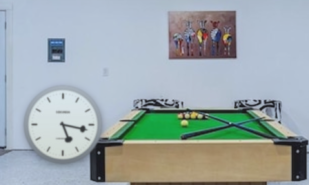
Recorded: h=5 m=17
